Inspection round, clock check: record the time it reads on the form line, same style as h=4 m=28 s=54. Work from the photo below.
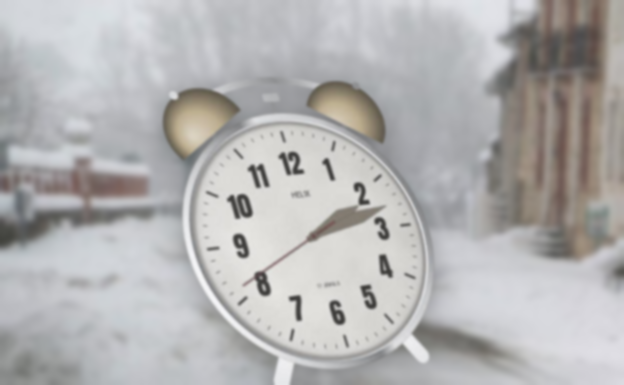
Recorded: h=2 m=12 s=41
